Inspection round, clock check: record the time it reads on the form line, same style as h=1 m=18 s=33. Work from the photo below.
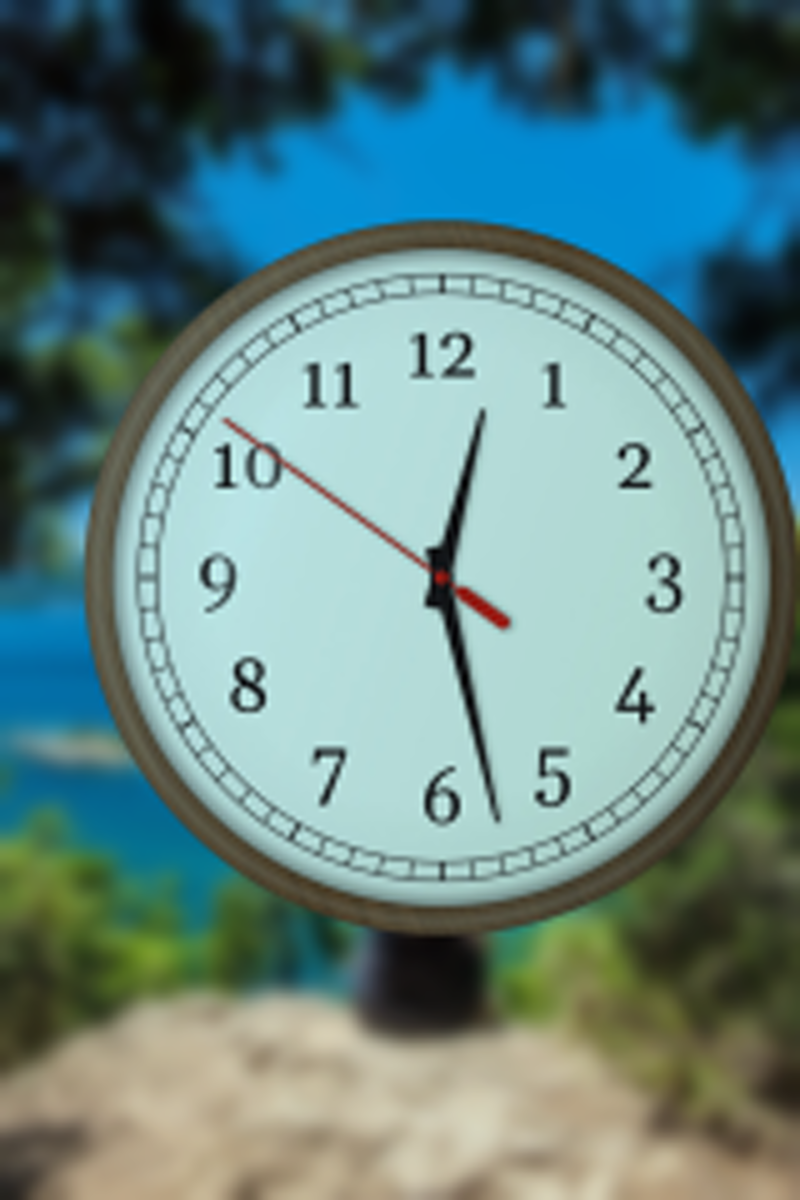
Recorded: h=12 m=27 s=51
